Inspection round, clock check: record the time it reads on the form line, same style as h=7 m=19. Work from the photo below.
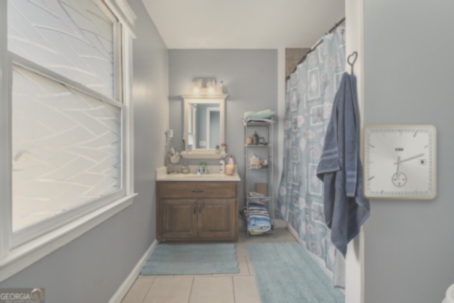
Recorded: h=6 m=12
